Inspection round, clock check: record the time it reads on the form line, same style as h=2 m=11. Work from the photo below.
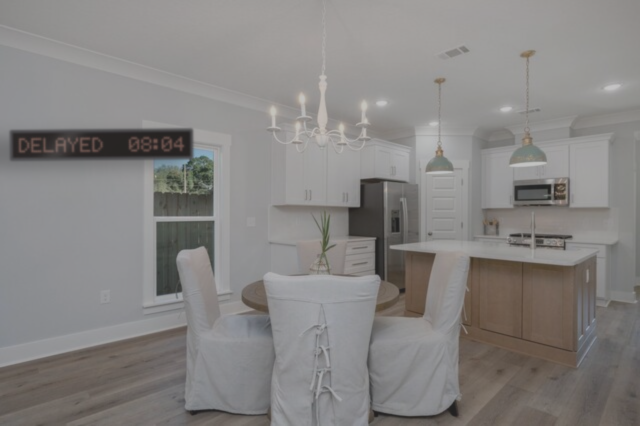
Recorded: h=8 m=4
